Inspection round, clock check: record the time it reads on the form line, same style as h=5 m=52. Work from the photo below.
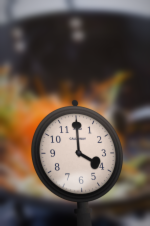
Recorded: h=4 m=0
